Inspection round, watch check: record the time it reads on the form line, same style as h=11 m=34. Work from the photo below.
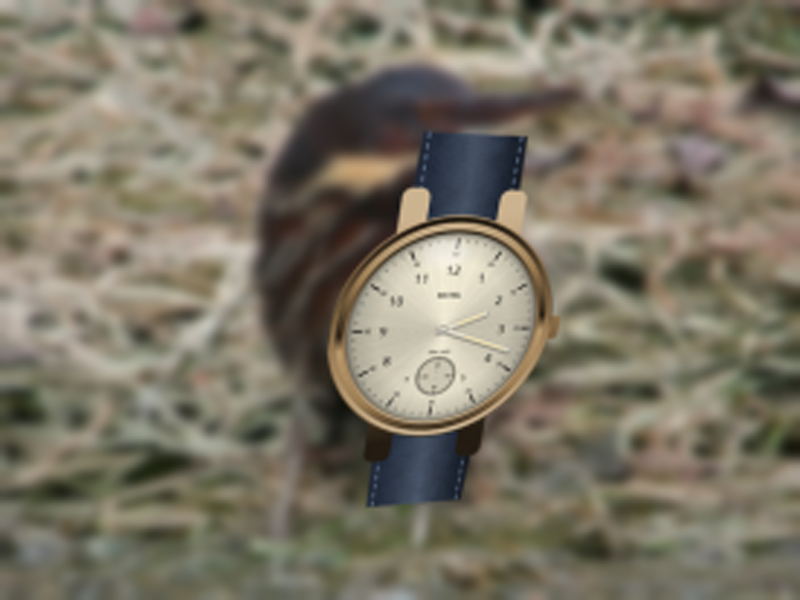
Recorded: h=2 m=18
